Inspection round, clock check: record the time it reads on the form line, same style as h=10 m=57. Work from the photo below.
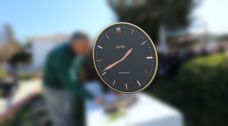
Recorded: h=1 m=41
